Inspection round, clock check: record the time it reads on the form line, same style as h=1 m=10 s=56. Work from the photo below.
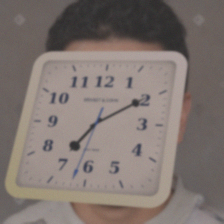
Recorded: h=7 m=9 s=32
